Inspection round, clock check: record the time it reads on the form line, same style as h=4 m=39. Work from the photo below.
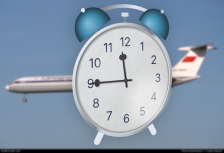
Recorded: h=11 m=45
